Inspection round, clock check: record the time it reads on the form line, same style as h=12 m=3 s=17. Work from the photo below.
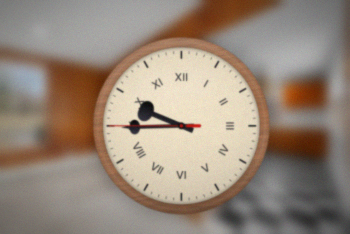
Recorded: h=9 m=44 s=45
